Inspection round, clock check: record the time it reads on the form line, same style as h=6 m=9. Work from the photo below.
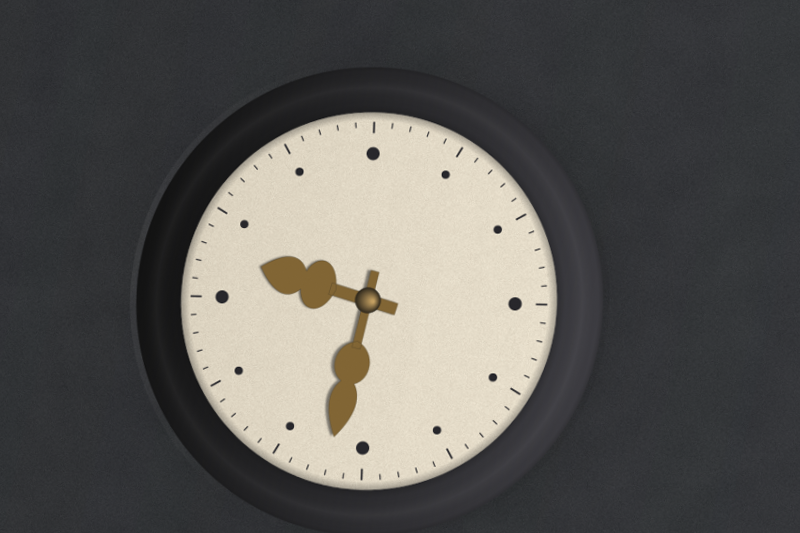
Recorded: h=9 m=32
